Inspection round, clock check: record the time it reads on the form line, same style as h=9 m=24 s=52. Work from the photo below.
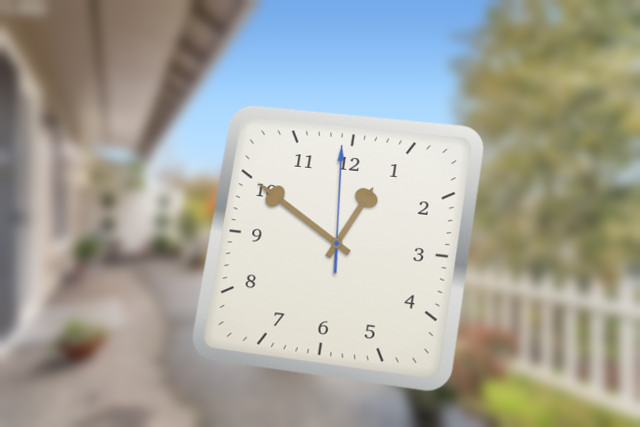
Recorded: h=12 m=49 s=59
